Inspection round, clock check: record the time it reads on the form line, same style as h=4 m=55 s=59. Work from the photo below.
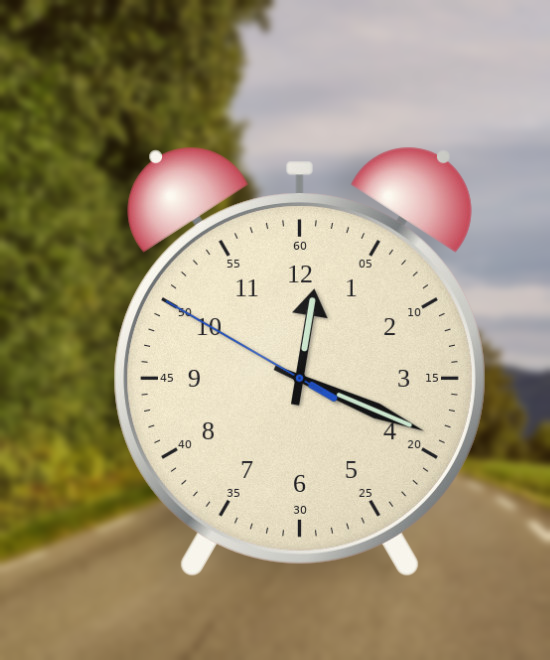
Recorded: h=12 m=18 s=50
